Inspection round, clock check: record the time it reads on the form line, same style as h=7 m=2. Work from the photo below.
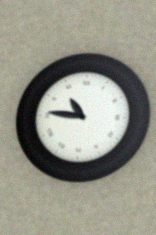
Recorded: h=10 m=46
